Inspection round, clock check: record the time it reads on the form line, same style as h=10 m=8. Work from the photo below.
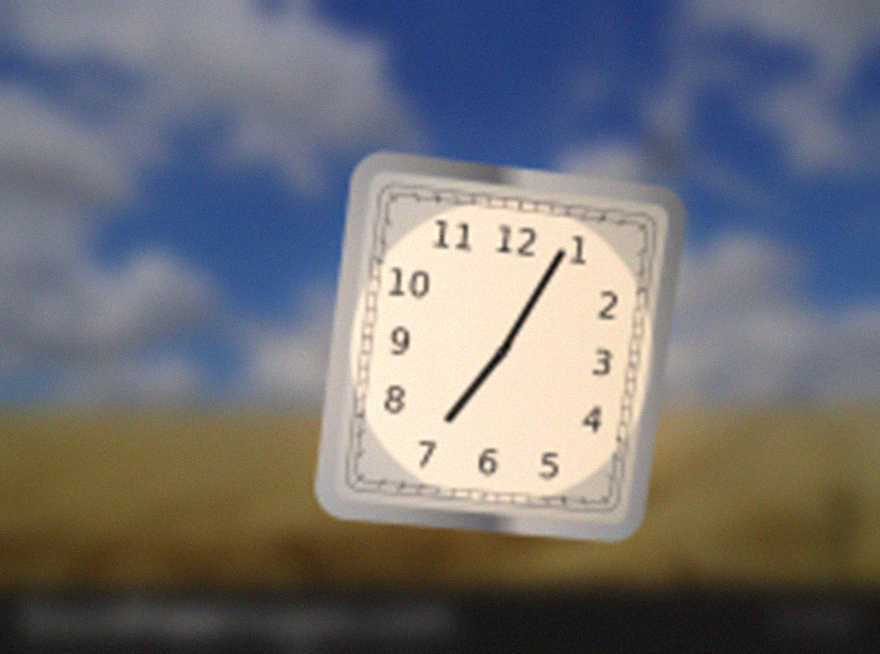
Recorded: h=7 m=4
